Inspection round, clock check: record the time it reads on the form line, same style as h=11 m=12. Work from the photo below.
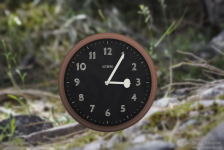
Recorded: h=3 m=5
